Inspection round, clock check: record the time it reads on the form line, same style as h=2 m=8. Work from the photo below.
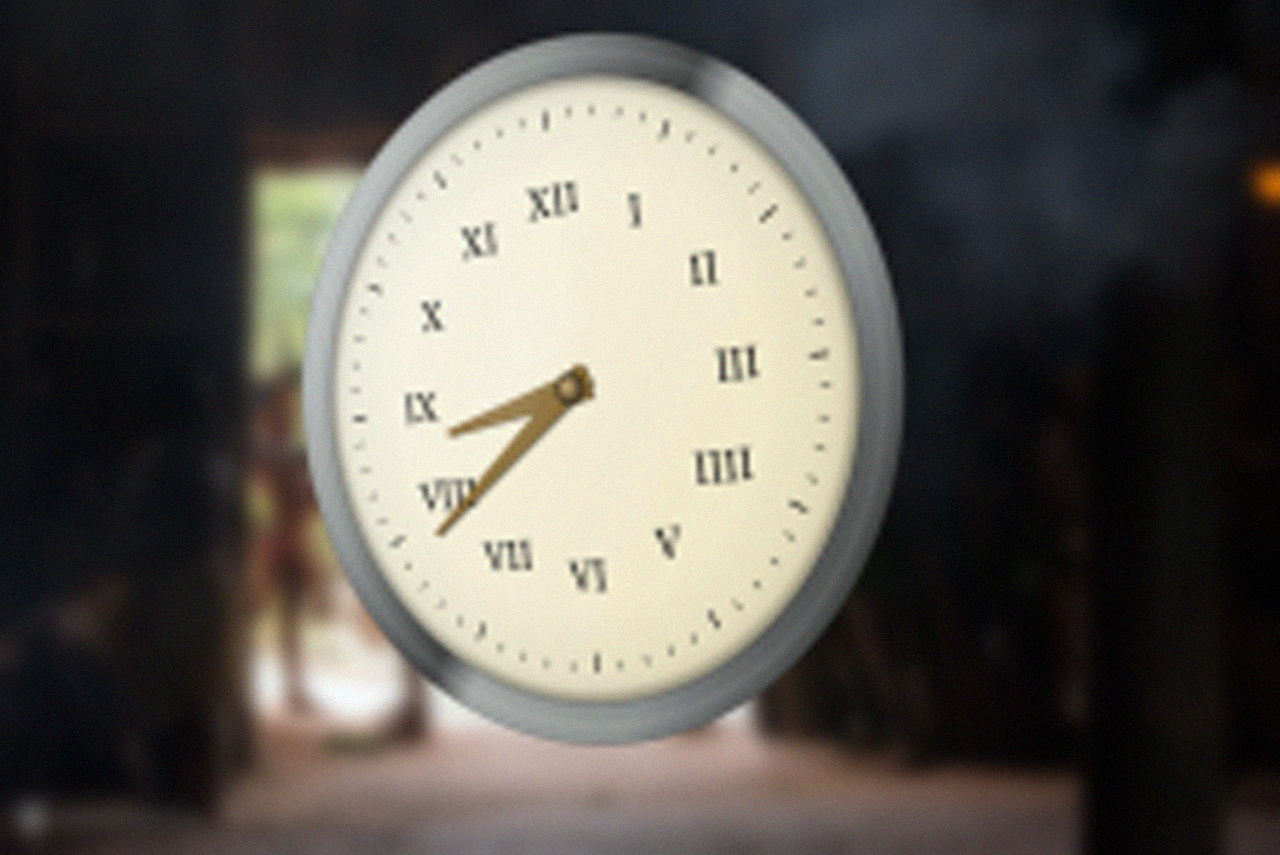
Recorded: h=8 m=39
